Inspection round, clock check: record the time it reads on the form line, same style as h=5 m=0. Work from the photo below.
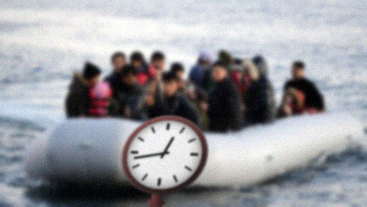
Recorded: h=12 m=43
